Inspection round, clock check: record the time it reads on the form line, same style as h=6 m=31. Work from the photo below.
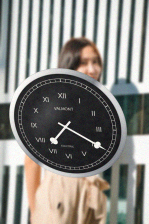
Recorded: h=7 m=20
